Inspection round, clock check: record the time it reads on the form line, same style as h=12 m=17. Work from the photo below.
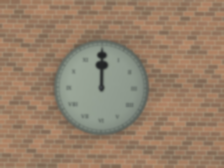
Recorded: h=12 m=0
